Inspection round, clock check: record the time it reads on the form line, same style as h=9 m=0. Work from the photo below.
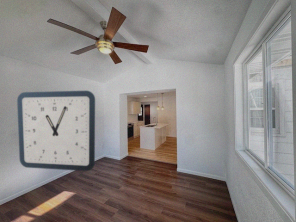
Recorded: h=11 m=4
